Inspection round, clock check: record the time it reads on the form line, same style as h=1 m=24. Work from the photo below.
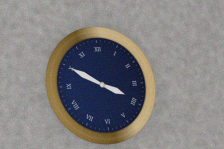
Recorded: h=3 m=50
